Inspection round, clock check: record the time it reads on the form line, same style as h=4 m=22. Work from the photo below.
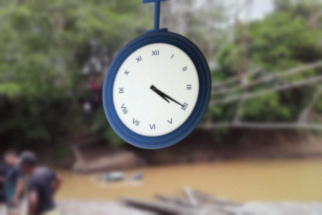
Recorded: h=4 m=20
